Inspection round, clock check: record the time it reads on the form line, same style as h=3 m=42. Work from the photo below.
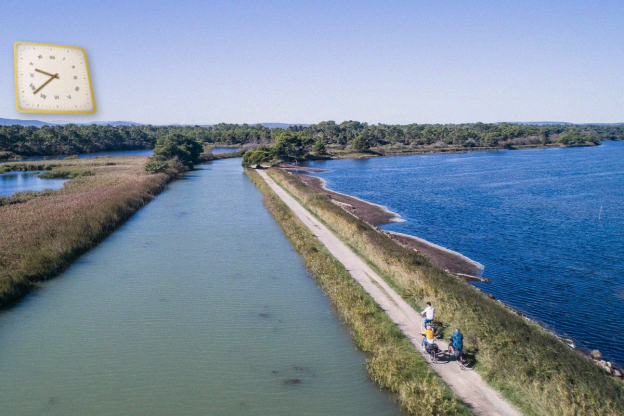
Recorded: h=9 m=38
